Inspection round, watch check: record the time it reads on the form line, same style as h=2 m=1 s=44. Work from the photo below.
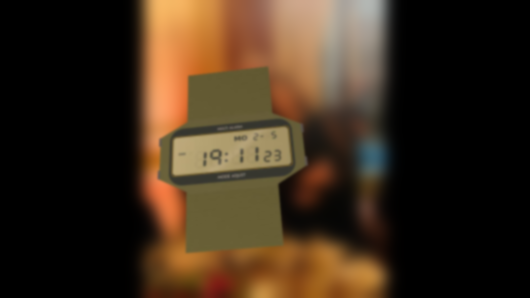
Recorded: h=19 m=11 s=23
